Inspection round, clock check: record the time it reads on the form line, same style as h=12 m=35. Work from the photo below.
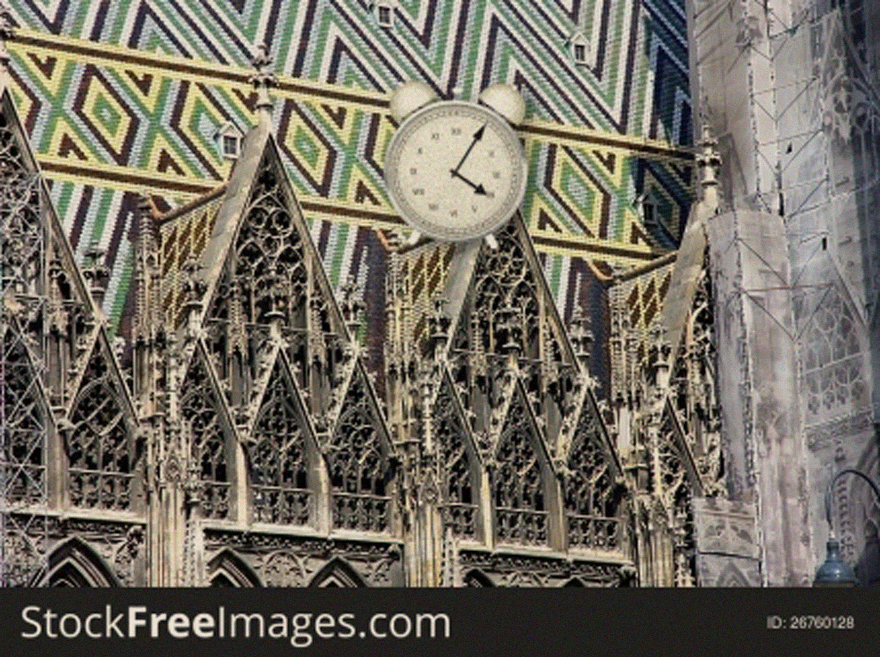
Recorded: h=4 m=5
